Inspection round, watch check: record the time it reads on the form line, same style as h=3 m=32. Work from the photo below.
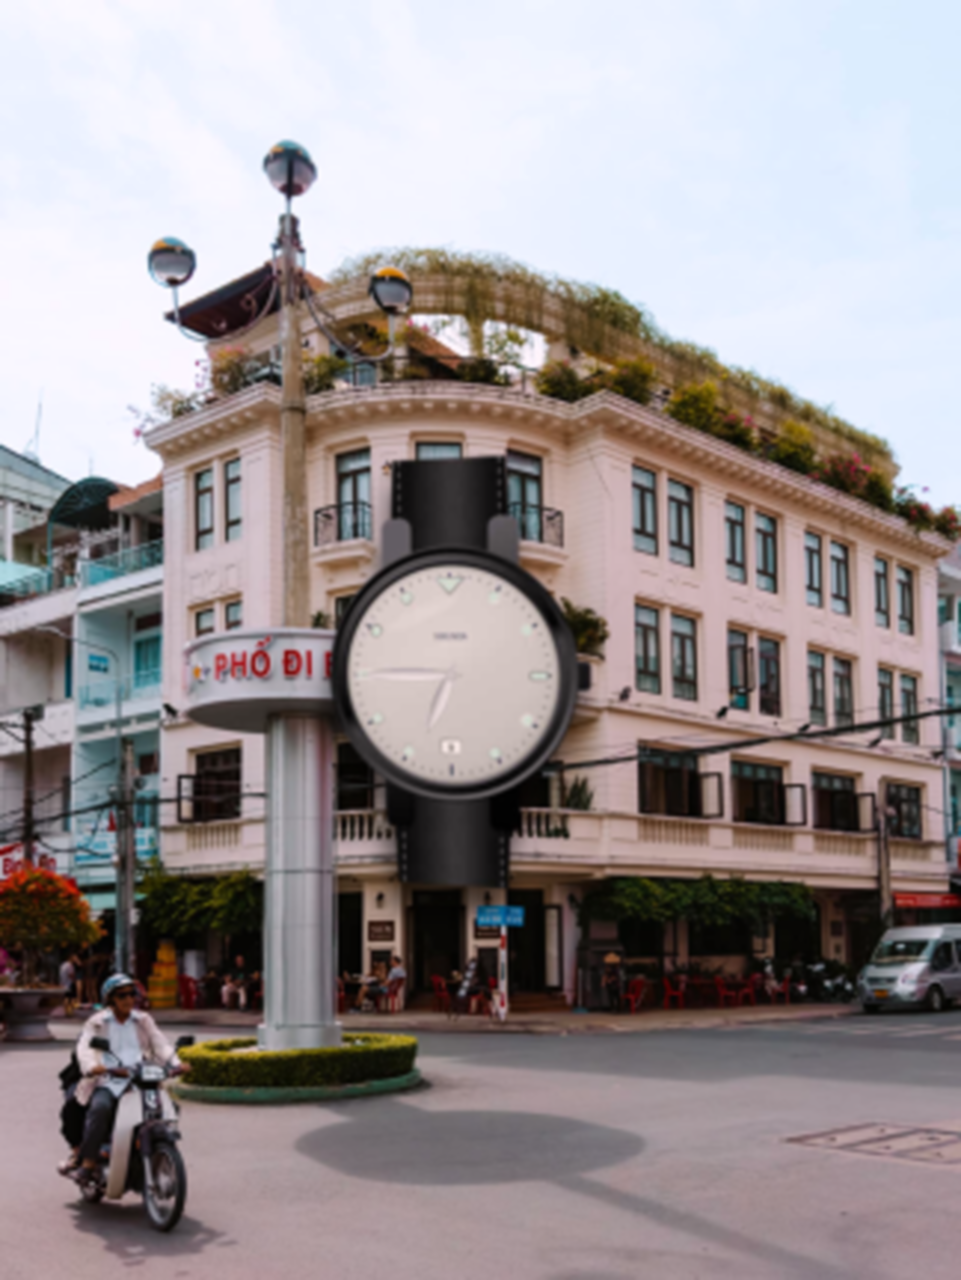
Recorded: h=6 m=45
